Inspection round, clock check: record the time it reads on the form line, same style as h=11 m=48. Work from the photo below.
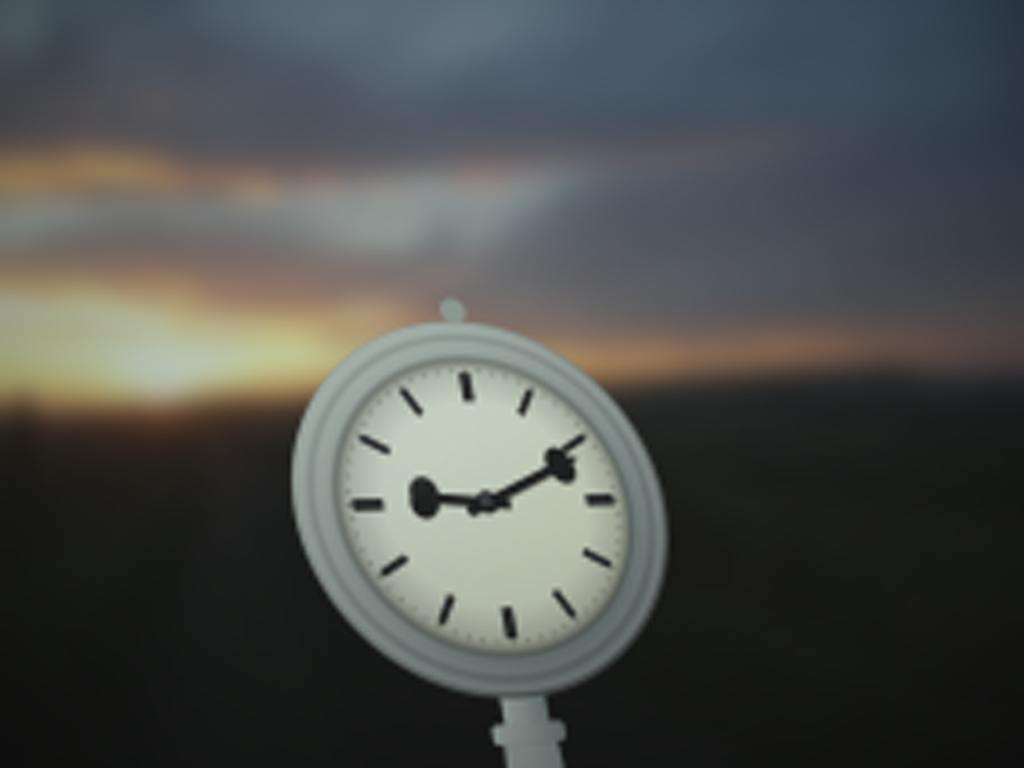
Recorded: h=9 m=11
